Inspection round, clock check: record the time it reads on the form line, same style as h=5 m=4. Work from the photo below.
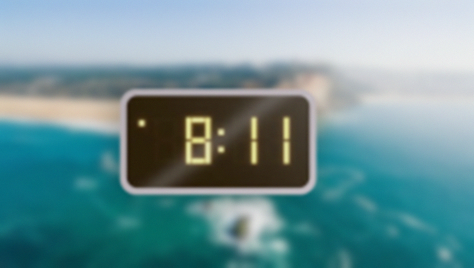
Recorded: h=8 m=11
